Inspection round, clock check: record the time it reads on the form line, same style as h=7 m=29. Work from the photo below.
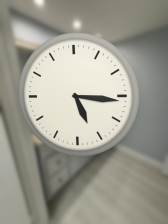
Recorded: h=5 m=16
